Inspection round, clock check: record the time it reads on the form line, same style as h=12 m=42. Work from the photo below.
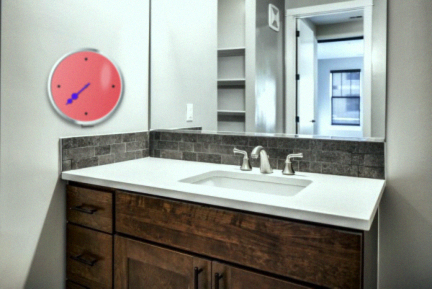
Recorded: h=7 m=38
